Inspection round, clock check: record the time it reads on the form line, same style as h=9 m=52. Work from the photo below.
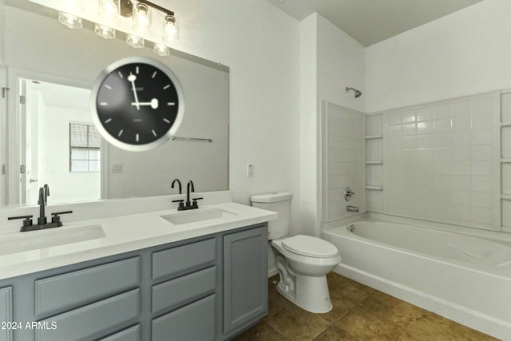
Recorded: h=2 m=58
